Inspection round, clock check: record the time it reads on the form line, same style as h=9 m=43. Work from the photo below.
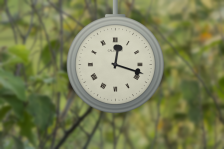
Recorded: h=12 m=18
